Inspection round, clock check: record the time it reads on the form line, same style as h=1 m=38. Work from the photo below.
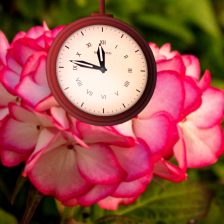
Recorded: h=11 m=47
